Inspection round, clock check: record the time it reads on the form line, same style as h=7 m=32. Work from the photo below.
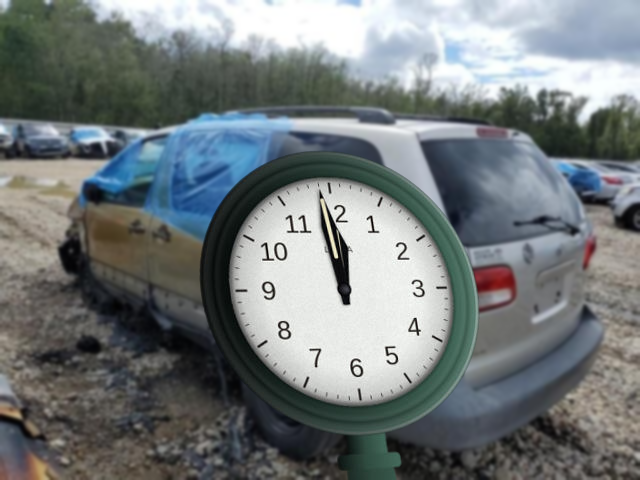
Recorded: h=11 m=59
